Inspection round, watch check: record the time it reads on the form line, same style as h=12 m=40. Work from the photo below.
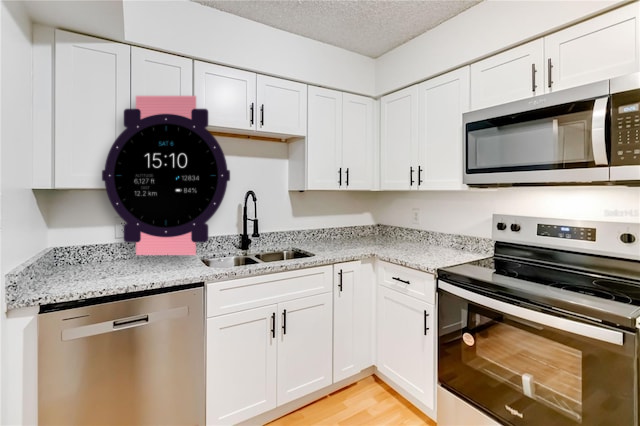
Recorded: h=15 m=10
